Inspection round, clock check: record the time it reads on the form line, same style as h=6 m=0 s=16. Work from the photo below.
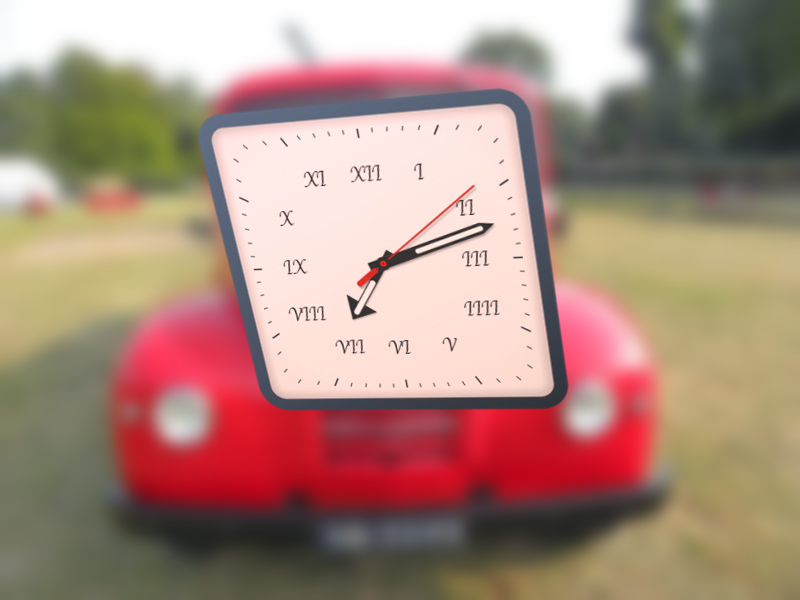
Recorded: h=7 m=12 s=9
